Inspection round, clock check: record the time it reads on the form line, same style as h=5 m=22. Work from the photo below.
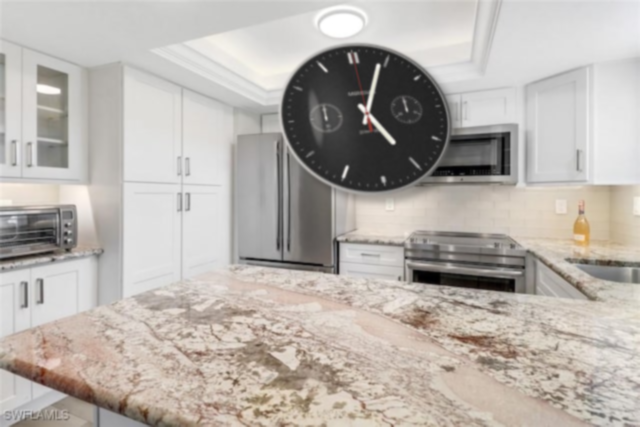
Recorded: h=5 m=4
